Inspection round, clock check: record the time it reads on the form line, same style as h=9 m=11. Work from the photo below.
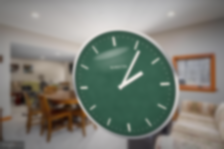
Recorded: h=2 m=6
